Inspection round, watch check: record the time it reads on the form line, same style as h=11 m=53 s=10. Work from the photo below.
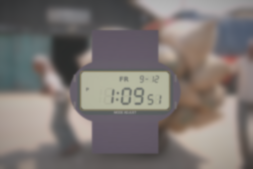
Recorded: h=1 m=9 s=51
